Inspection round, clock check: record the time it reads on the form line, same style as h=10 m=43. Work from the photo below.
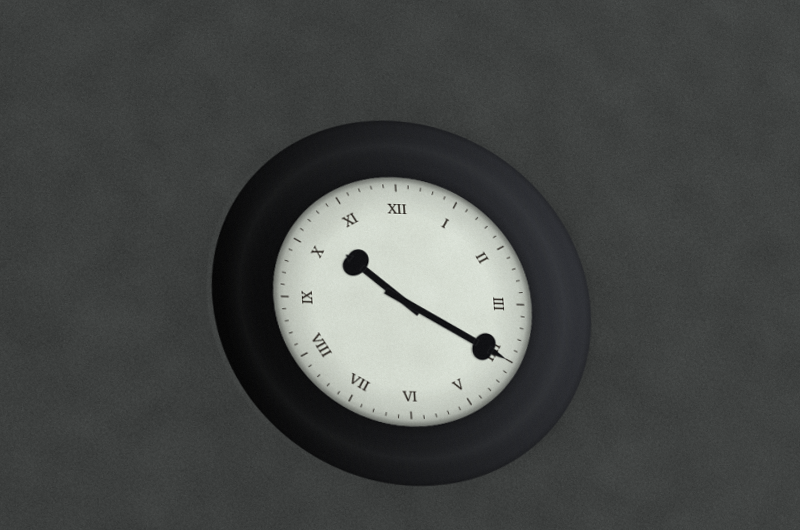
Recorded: h=10 m=20
